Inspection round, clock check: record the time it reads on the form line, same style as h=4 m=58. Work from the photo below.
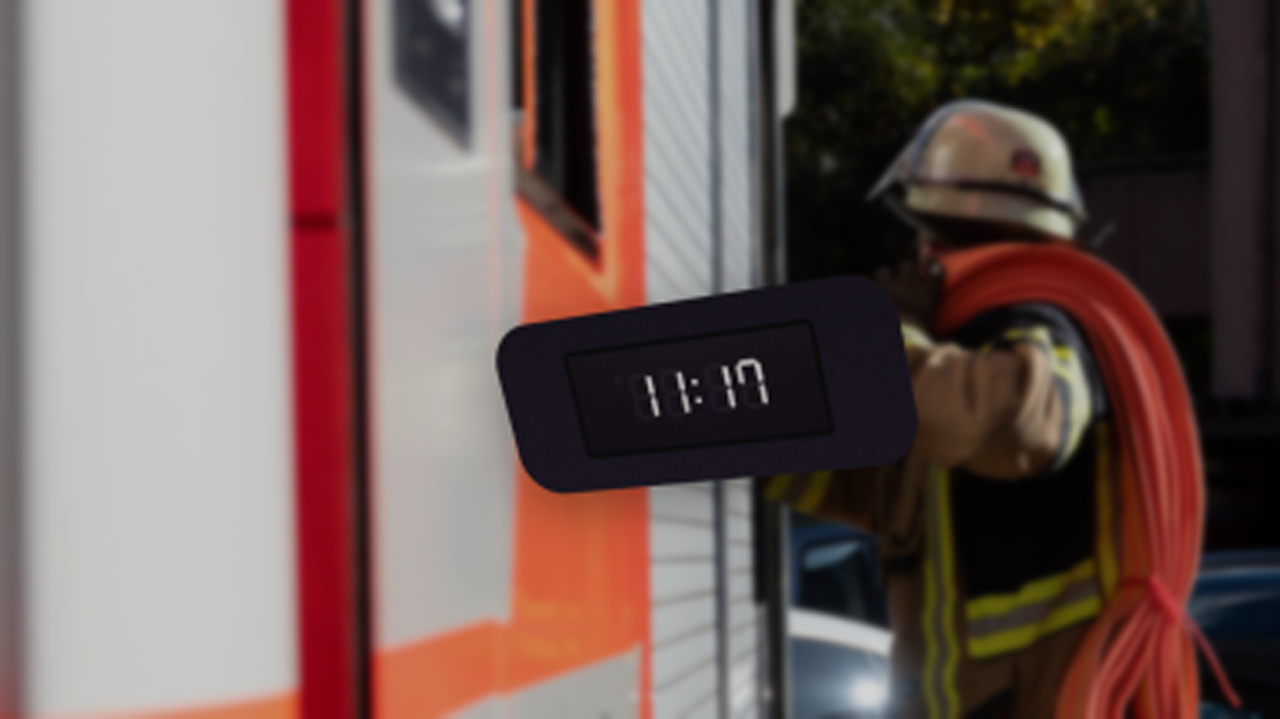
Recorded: h=11 m=17
